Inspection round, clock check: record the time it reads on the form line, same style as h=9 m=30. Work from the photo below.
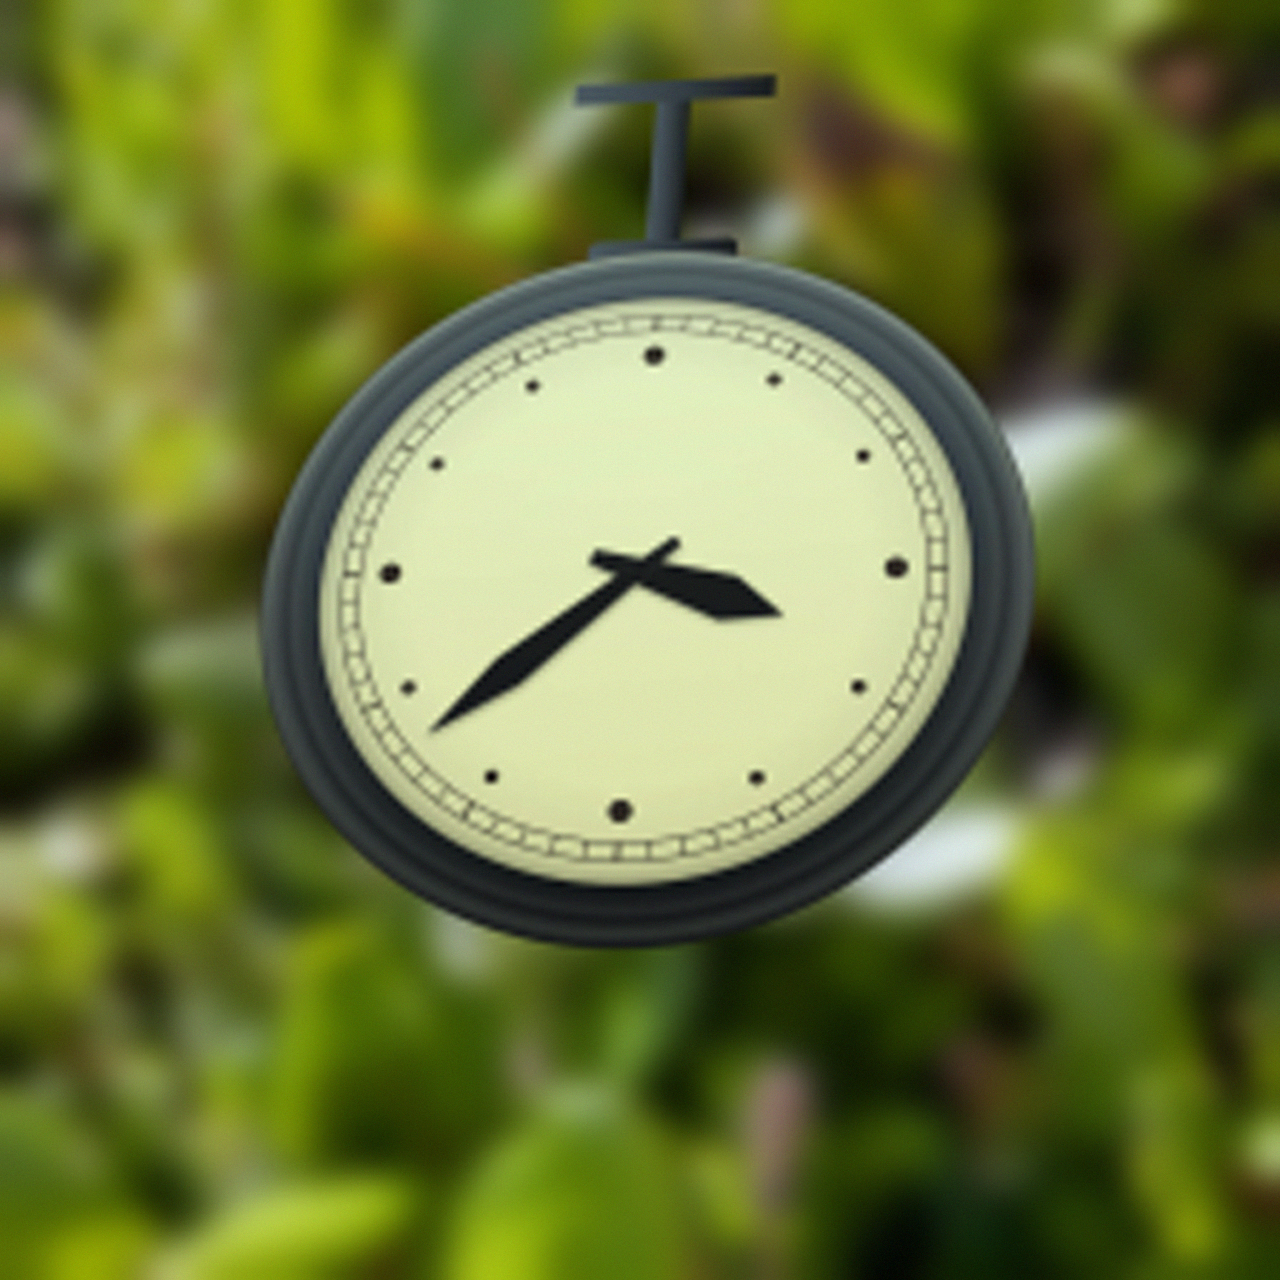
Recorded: h=3 m=38
